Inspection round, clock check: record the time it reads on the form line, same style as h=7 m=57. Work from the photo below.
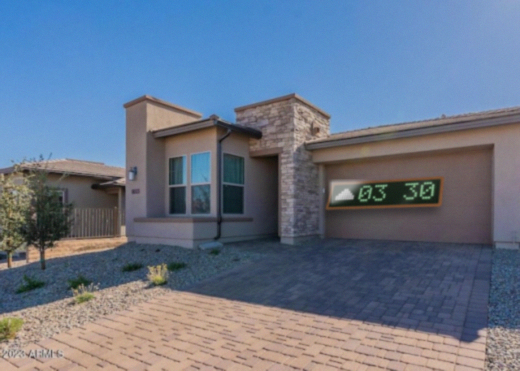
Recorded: h=3 m=30
